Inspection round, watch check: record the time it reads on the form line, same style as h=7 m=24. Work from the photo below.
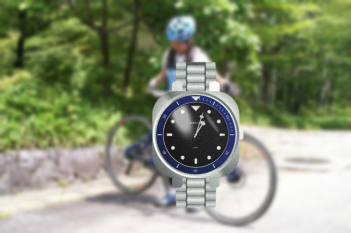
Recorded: h=1 m=3
